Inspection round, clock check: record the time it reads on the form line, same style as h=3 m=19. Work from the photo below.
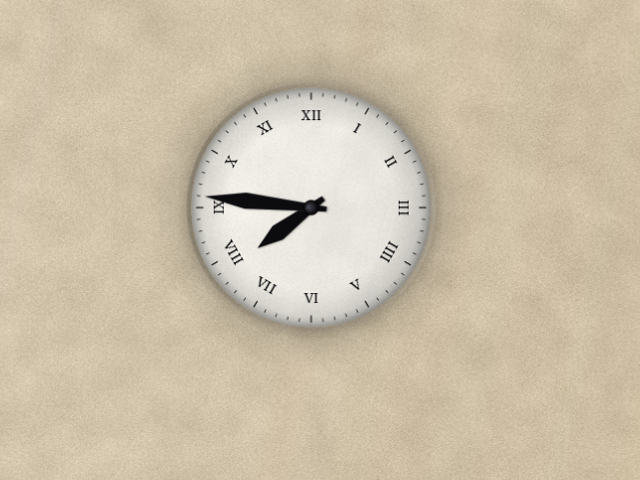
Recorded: h=7 m=46
